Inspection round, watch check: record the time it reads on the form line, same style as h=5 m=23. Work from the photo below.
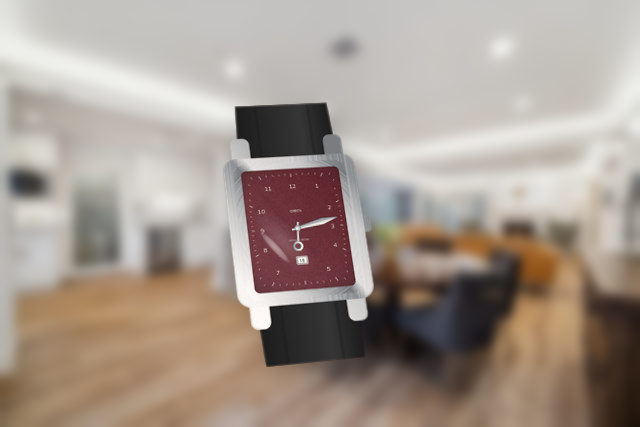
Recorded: h=6 m=13
